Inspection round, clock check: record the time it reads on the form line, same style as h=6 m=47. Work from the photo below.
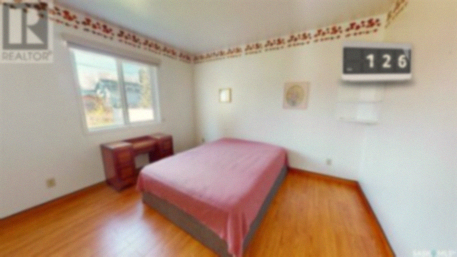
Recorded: h=1 m=26
